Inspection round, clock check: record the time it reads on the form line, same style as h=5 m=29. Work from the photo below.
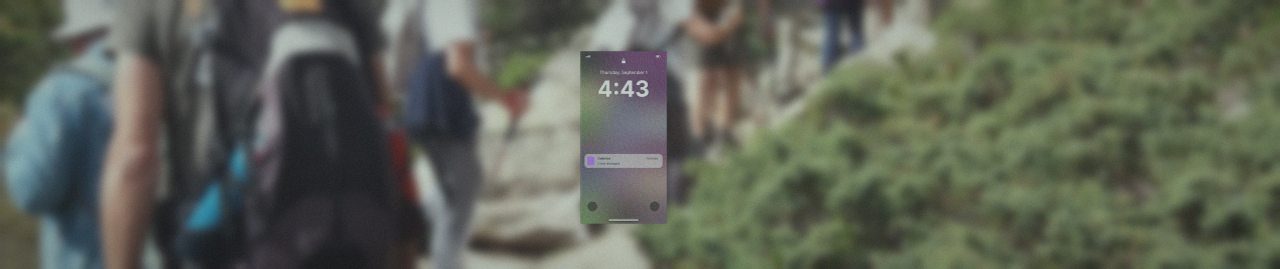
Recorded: h=4 m=43
